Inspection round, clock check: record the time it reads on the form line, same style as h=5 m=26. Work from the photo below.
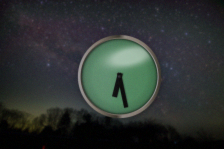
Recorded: h=6 m=28
